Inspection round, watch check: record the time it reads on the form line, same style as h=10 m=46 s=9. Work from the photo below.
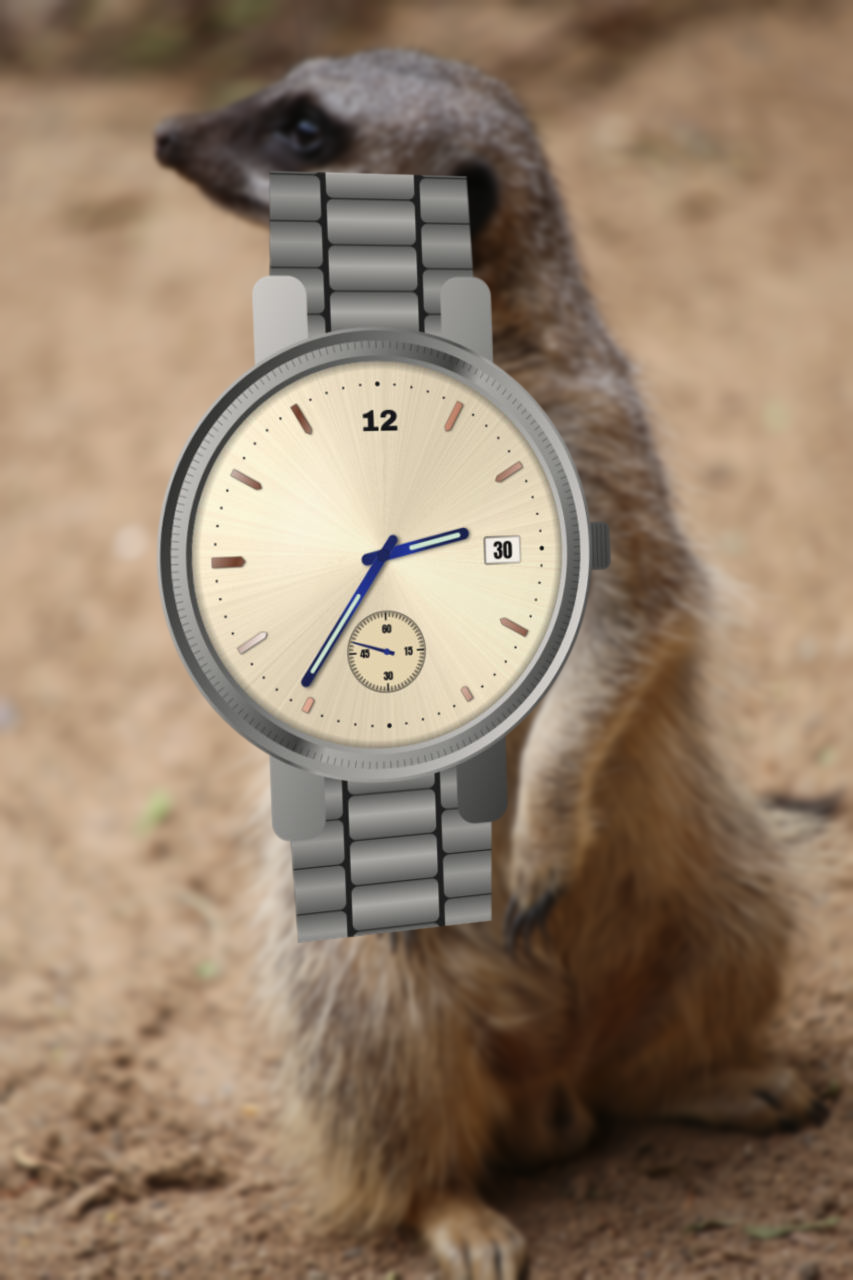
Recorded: h=2 m=35 s=48
